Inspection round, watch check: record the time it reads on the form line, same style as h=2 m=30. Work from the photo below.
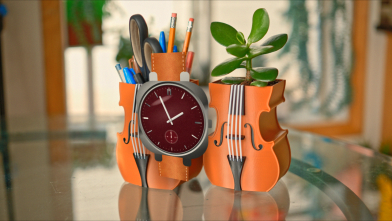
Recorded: h=1 m=56
